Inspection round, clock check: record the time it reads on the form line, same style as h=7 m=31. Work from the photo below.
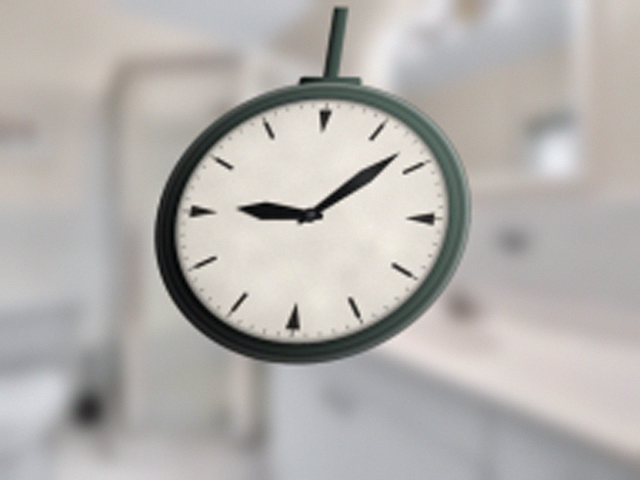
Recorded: h=9 m=8
